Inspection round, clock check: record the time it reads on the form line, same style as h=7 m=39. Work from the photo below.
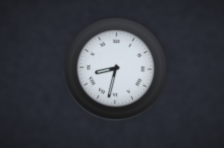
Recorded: h=8 m=32
